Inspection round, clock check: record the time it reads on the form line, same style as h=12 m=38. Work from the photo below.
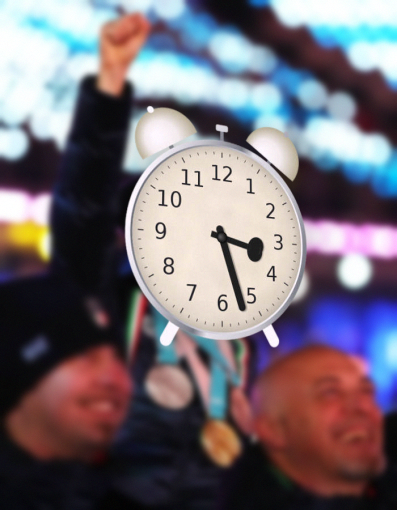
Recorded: h=3 m=27
